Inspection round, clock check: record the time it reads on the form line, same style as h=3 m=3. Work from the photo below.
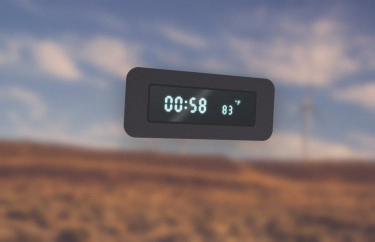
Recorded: h=0 m=58
